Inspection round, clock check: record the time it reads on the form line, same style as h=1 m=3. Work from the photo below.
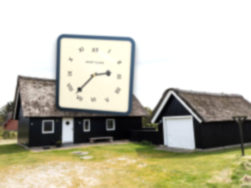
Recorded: h=2 m=37
